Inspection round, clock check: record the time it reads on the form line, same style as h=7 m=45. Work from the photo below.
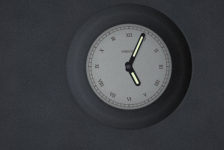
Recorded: h=5 m=4
